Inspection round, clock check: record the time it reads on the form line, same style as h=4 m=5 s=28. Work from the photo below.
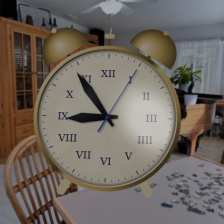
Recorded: h=8 m=54 s=5
